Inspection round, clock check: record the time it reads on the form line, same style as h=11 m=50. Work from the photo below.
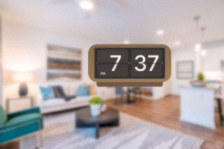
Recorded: h=7 m=37
